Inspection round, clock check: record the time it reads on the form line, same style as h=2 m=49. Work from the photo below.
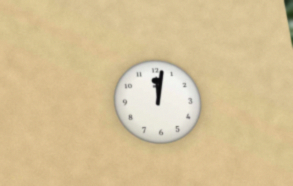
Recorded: h=12 m=2
